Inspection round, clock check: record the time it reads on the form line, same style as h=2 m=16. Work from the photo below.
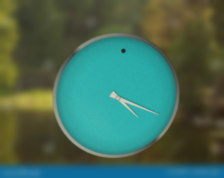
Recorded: h=4 m=18
